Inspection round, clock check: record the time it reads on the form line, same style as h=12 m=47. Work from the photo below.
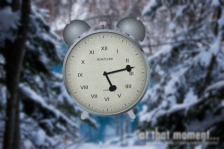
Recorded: h=5 m=13
